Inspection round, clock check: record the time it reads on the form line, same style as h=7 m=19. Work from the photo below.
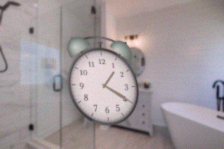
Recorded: h=1 m=20
